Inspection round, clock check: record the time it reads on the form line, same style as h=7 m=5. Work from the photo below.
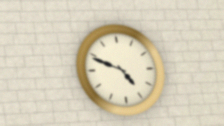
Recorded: h=4 m=49
